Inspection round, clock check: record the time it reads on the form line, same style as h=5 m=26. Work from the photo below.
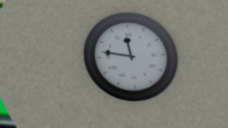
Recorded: h=11 m=47
